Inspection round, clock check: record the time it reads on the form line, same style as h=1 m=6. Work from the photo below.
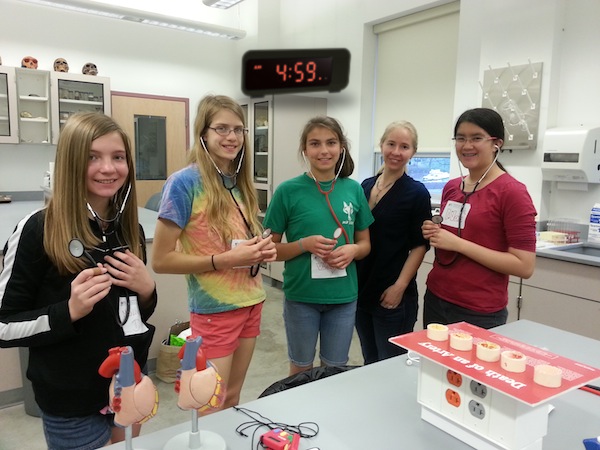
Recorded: h=4 m=59
